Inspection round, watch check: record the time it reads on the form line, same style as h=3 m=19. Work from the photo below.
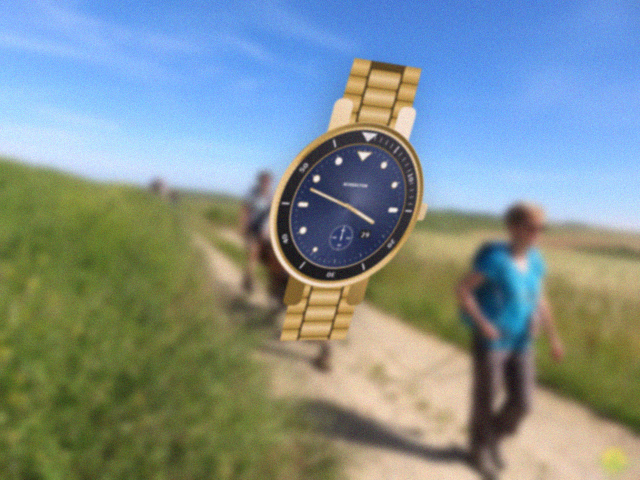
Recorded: h=3 m=48
